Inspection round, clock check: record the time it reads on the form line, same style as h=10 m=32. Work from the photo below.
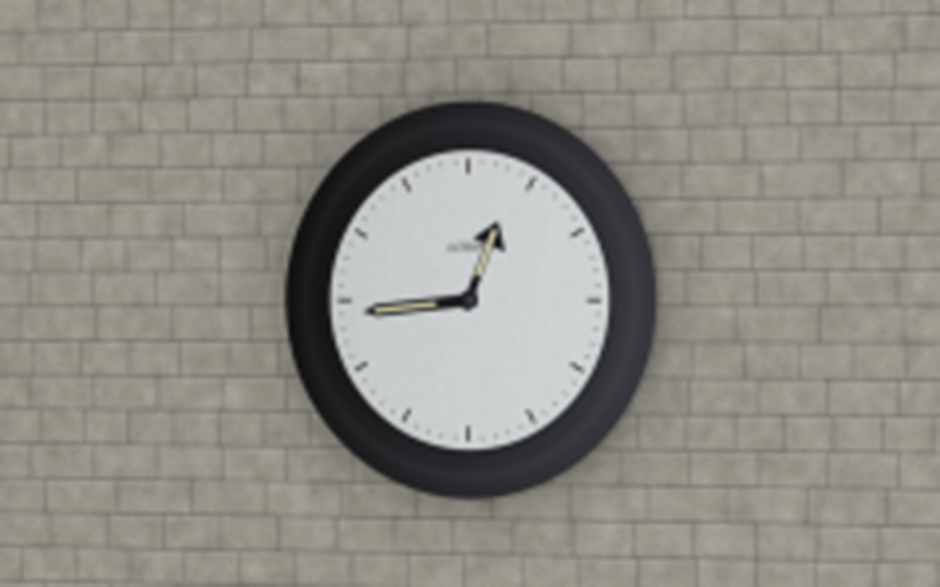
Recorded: h=12 m=44
